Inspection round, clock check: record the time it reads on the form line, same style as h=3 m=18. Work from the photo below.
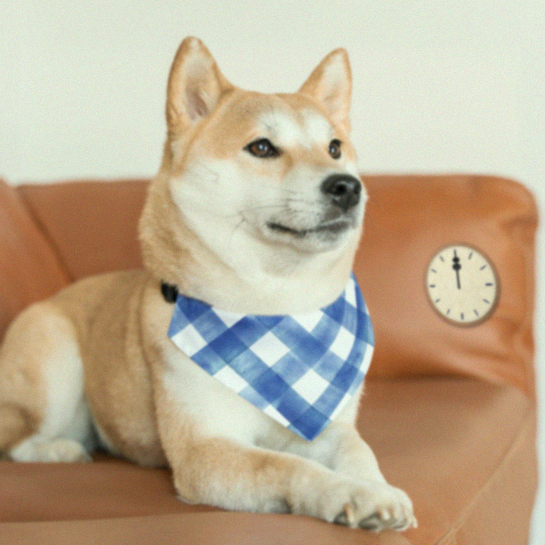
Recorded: h=12 m=0
